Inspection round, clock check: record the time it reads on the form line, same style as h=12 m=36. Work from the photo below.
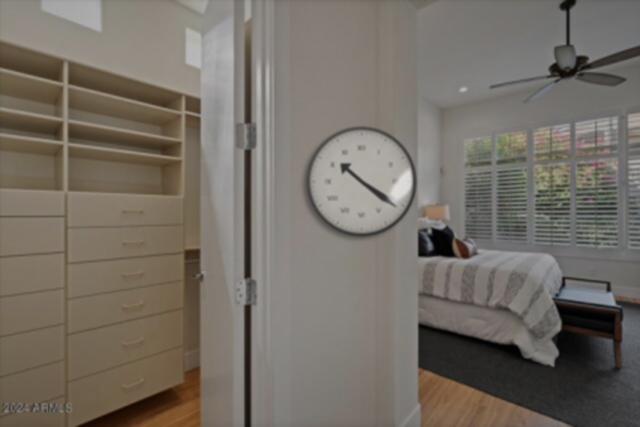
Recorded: h=10 m=21
